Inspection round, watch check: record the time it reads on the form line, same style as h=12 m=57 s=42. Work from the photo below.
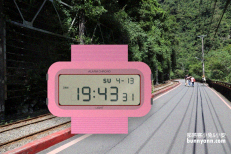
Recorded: h=19 m=43 s=31
